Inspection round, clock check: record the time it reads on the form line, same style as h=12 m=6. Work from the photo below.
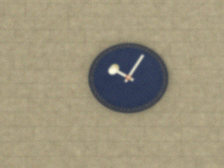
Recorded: h=10 m=5
